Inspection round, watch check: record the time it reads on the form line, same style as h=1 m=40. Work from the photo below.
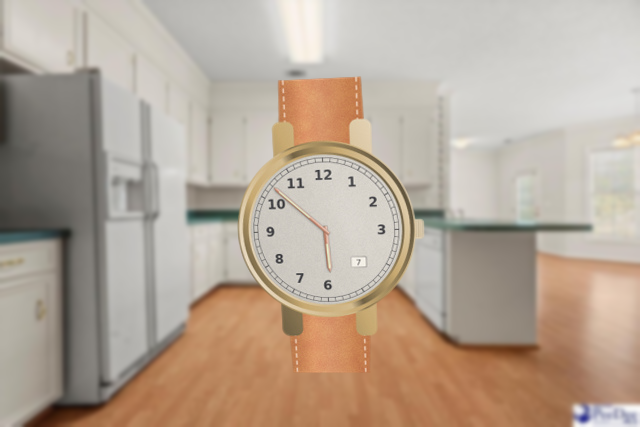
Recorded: h=5 m=52
